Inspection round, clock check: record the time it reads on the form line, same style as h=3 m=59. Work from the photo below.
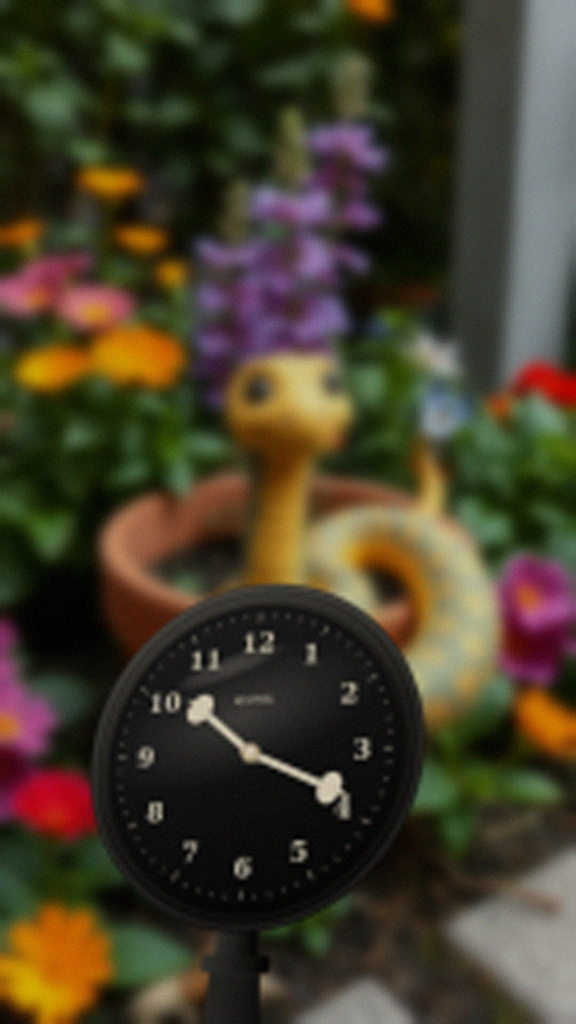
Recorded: h=10 m=19
